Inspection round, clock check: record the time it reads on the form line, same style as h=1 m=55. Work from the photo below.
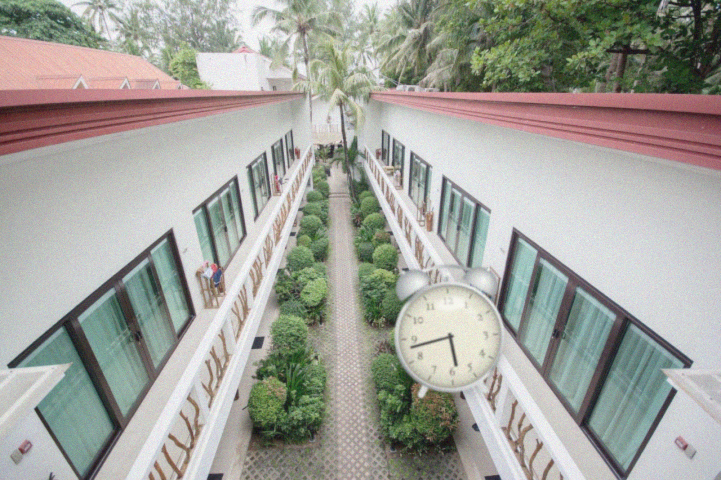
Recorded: h=5 m=43
